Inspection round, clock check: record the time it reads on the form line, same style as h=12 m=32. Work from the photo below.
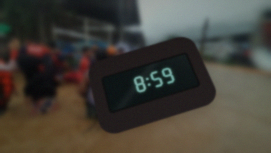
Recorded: h=8 m=59
